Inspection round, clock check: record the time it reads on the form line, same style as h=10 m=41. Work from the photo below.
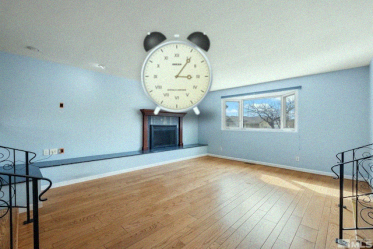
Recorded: h=3 m=6
